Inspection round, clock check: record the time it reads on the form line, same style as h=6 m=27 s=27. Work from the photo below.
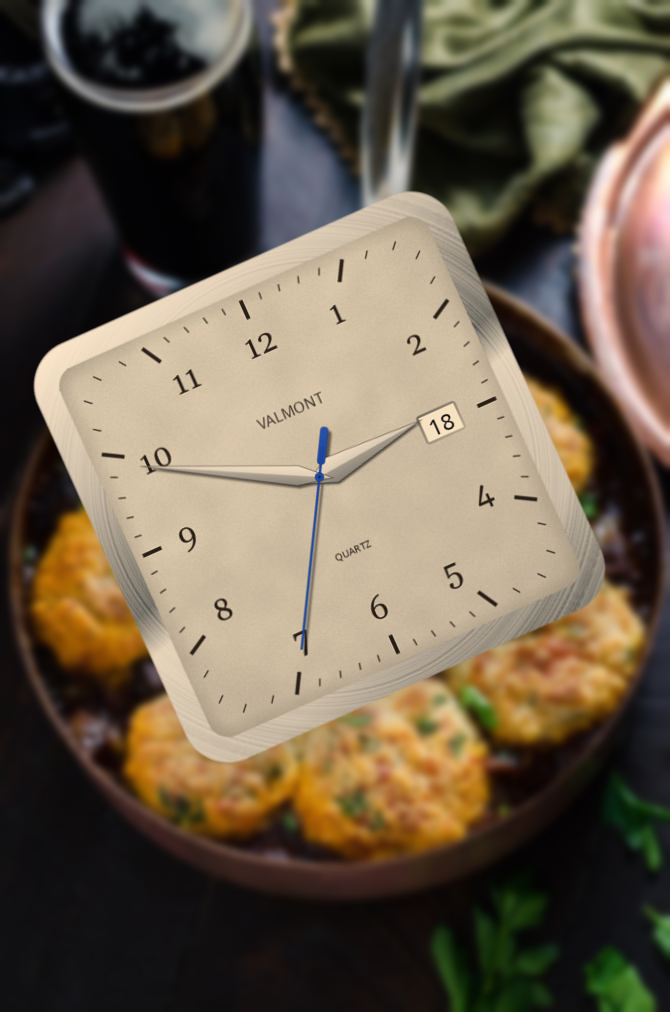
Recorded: h=2 m=49 s=35
